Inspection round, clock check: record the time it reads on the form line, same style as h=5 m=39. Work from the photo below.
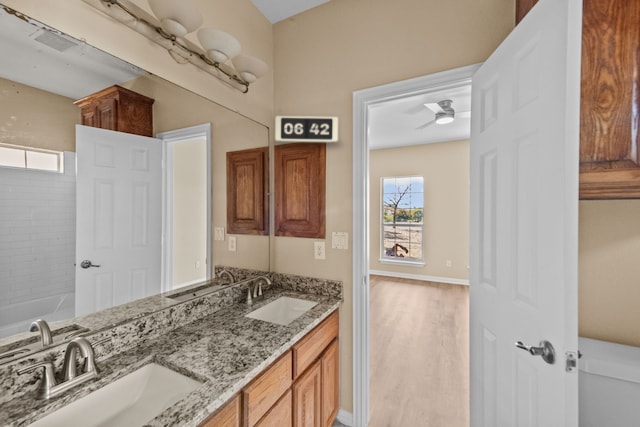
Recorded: h=6 m=42
